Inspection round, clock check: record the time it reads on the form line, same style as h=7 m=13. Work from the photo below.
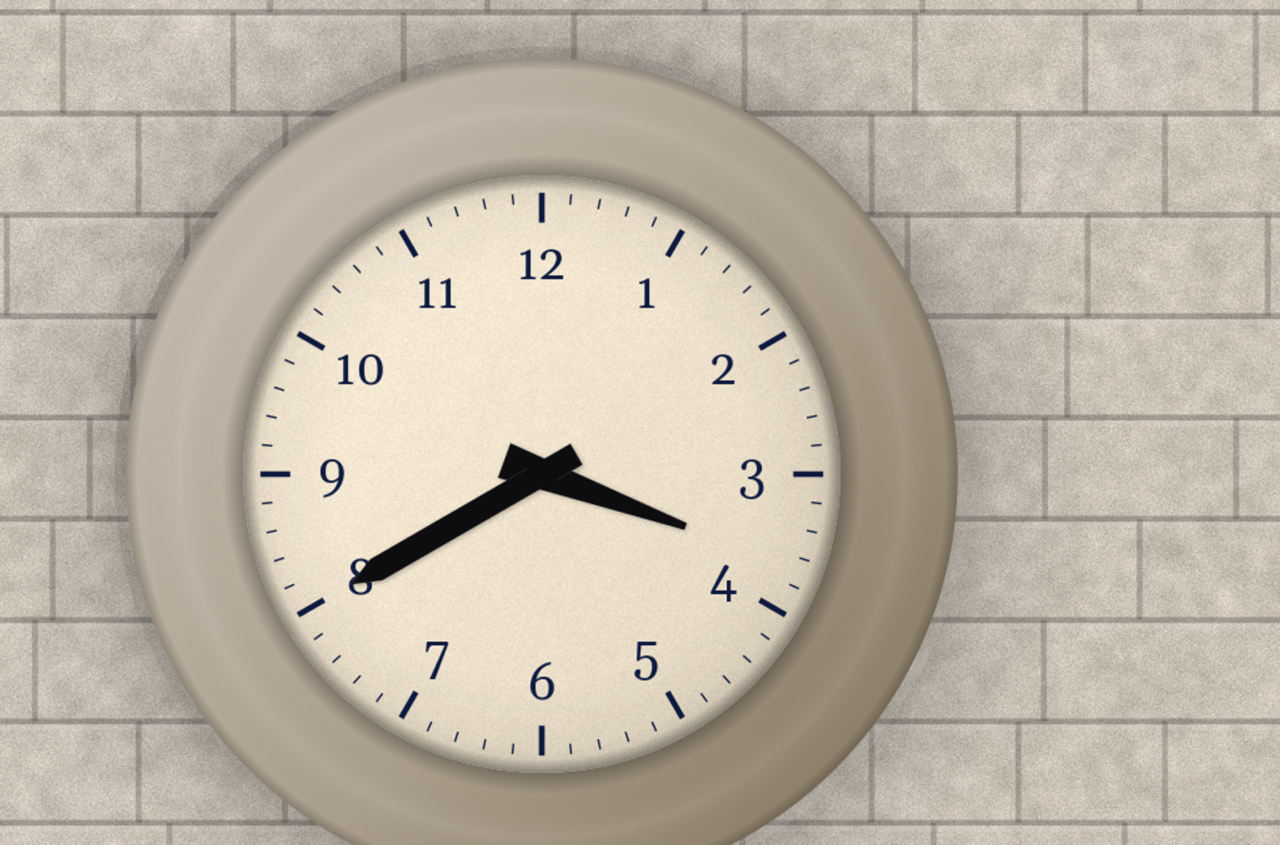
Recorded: h=3 m=40
